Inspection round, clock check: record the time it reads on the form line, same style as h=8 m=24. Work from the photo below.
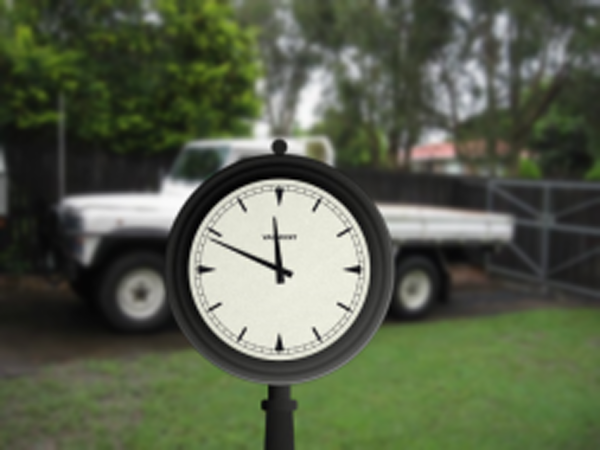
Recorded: h=11 m=49
